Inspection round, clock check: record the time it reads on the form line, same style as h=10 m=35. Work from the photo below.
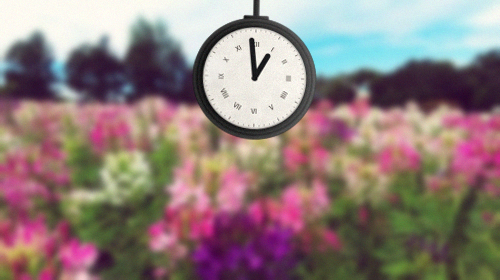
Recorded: h=12 m=59
